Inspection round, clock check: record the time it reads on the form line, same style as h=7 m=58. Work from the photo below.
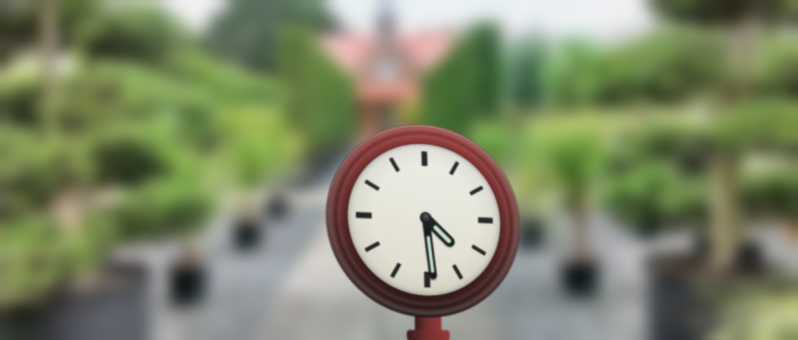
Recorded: h=4 m=29
